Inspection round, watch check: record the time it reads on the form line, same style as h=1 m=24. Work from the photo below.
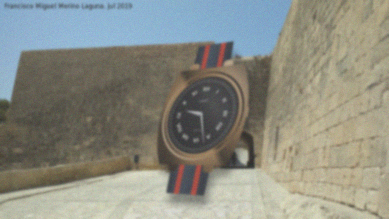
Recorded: h=9 m=27
